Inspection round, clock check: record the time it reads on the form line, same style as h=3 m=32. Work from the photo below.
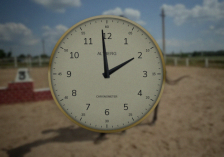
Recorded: h=1 m=59
